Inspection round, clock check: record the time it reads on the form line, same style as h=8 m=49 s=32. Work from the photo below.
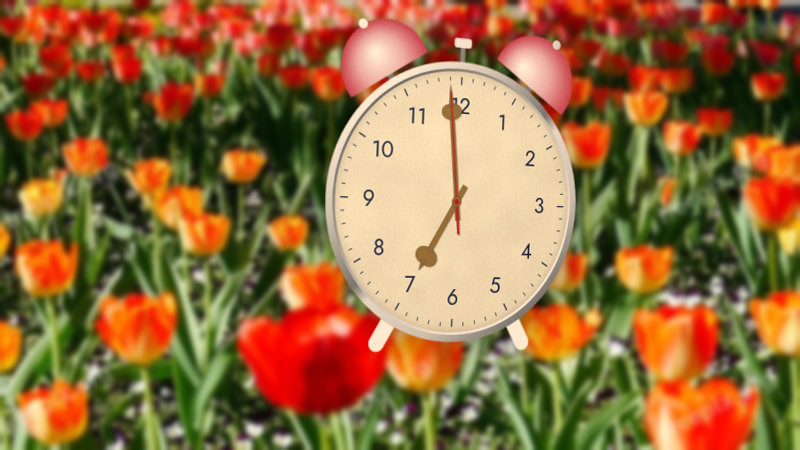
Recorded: h=6 m=58 s=59
